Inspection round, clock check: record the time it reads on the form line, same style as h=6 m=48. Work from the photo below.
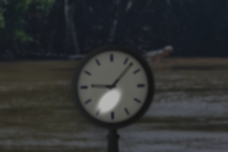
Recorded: h=9 m=7
